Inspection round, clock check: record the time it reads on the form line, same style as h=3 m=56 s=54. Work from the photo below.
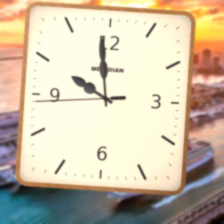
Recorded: h=9 m=58 s=44
